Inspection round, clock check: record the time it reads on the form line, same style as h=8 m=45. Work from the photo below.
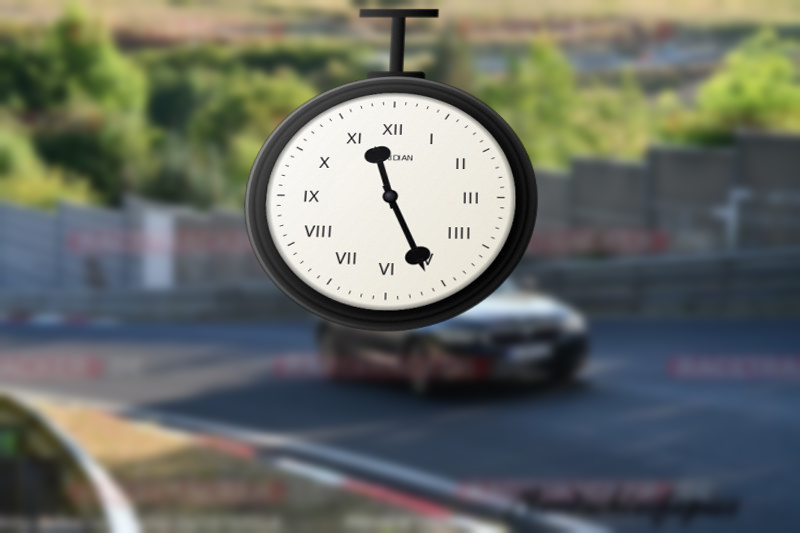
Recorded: h=11 m=26
